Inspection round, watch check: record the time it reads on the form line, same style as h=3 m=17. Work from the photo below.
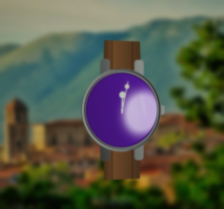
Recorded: h=12 m=2
